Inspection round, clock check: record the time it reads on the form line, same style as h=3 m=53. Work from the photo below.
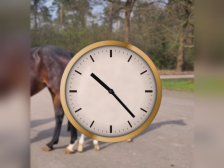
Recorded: h=10 m=23
